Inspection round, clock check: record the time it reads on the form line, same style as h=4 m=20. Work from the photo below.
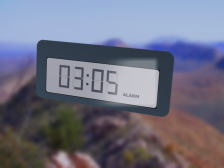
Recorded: h=3 m=5
